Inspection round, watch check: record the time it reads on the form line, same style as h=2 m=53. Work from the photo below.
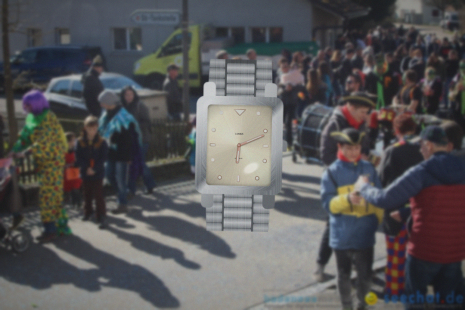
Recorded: h=6 m=11
